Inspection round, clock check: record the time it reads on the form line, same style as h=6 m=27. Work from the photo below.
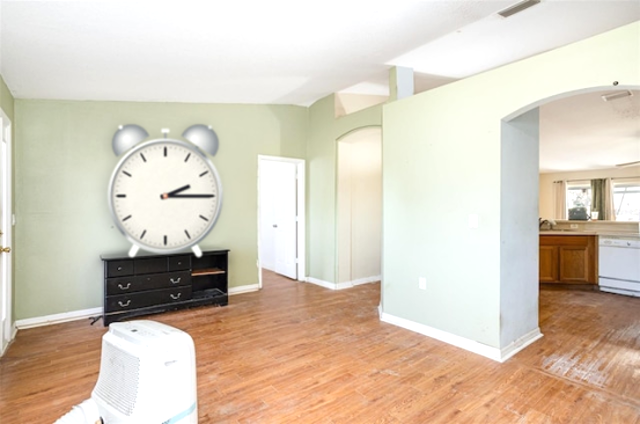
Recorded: h=2 m=15
